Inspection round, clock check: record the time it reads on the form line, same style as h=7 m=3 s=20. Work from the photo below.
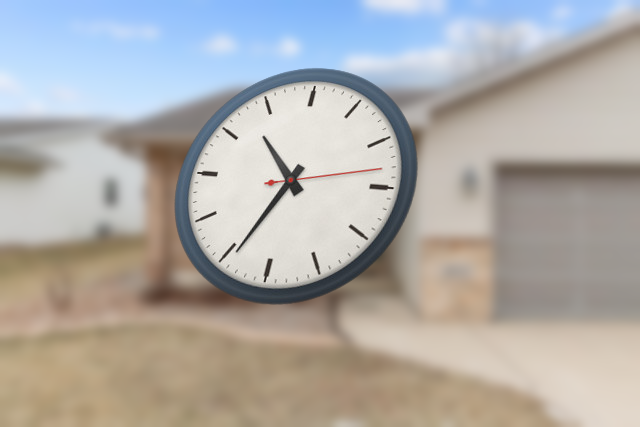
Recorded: h=10 m=34 s=13
